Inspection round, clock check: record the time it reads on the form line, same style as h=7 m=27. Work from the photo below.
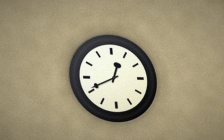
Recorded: h=12 m=41
